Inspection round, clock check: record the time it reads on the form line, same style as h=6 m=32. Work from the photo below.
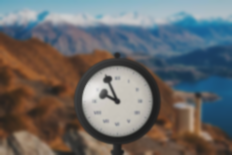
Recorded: h=9 m=56
